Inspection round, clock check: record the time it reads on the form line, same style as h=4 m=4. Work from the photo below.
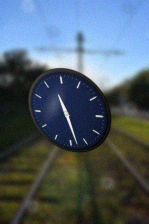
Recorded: h=11 m=28
